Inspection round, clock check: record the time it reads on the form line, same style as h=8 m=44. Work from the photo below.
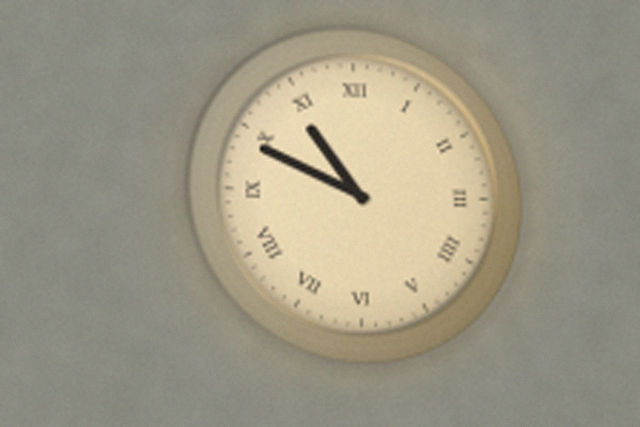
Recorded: h=10 m=49
